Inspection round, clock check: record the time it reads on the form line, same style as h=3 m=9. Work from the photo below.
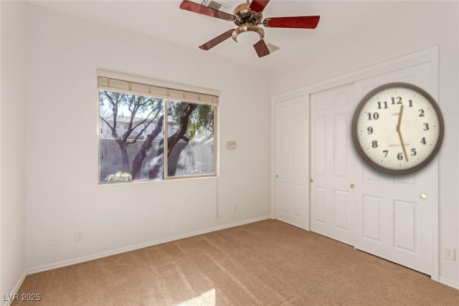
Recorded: h=12 m=28
